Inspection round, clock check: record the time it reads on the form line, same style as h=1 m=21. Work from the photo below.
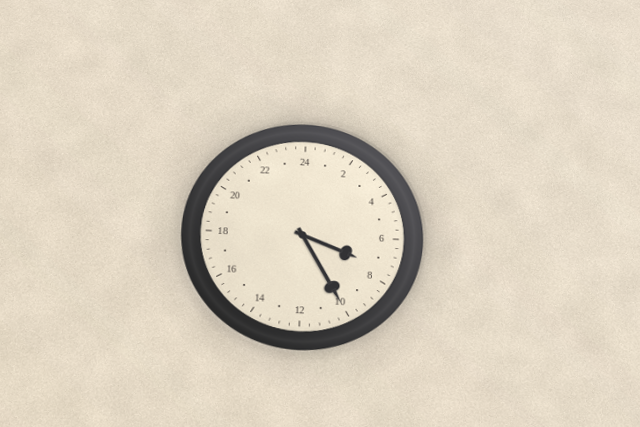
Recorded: h=7 m=25
